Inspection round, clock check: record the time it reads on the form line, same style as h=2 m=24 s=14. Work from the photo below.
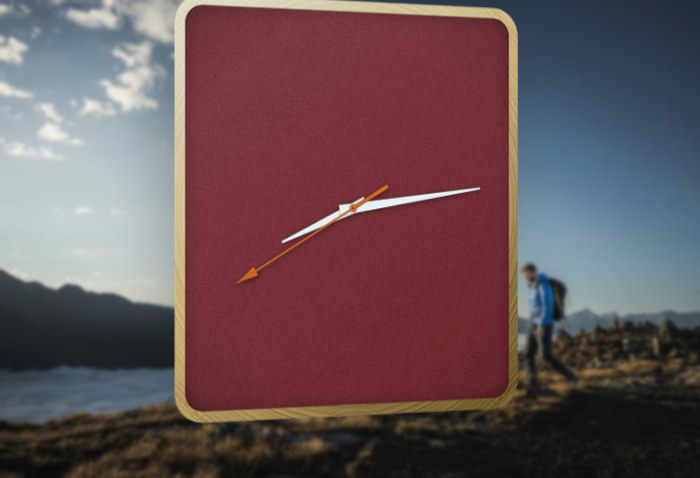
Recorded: h=8 m=13 s=40
